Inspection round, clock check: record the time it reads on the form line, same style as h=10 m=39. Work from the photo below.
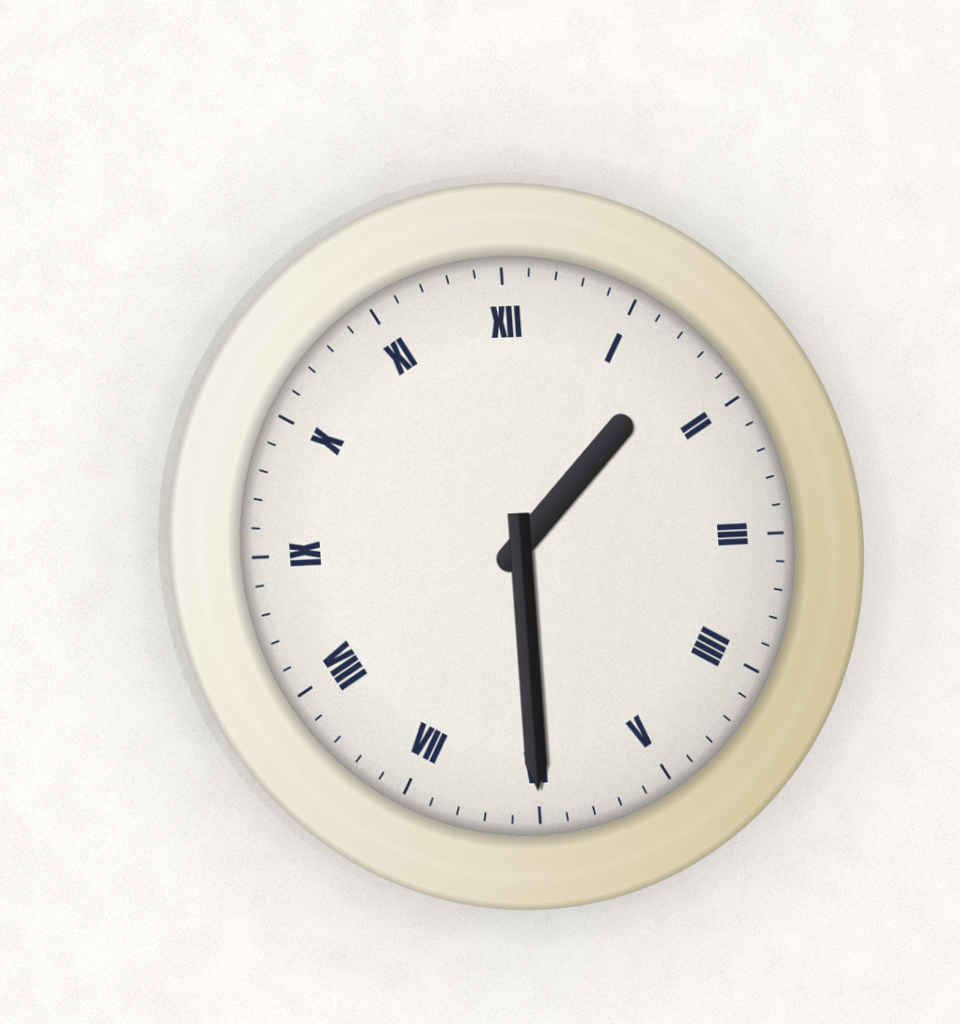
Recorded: h=1 m=30
